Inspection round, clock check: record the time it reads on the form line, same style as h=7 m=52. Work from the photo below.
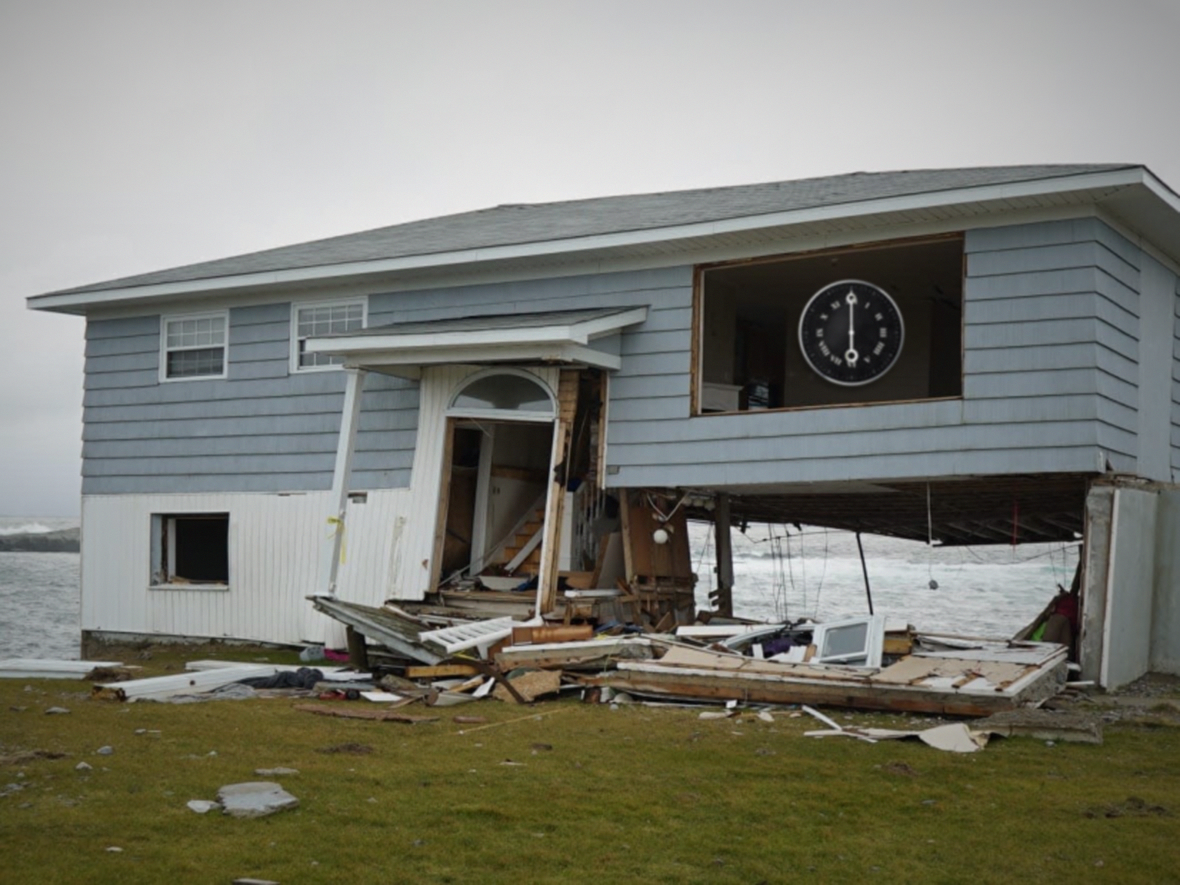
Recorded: h=6 m=0
